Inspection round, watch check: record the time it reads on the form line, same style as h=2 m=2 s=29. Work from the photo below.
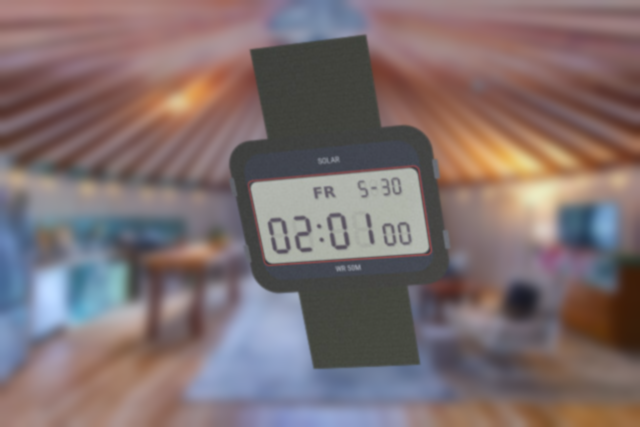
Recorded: h=2 m=1 s=0
